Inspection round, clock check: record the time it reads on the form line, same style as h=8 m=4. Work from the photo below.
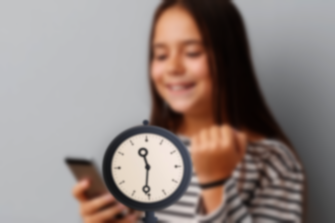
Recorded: h=11 m=31
